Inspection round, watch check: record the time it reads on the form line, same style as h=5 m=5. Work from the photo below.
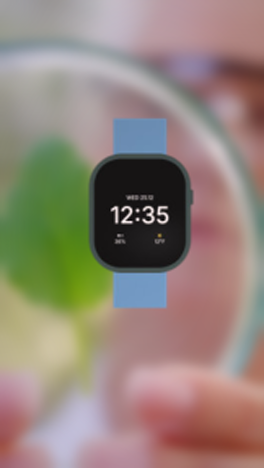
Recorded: h=12 m=35
